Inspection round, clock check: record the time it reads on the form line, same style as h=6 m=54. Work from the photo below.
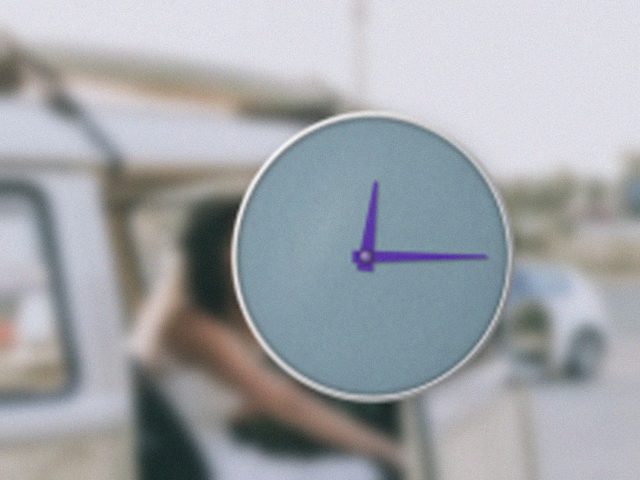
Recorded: h=12 m=15
